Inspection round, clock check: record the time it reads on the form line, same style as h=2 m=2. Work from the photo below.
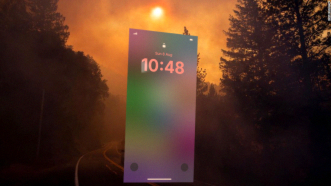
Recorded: h=10 m=48
